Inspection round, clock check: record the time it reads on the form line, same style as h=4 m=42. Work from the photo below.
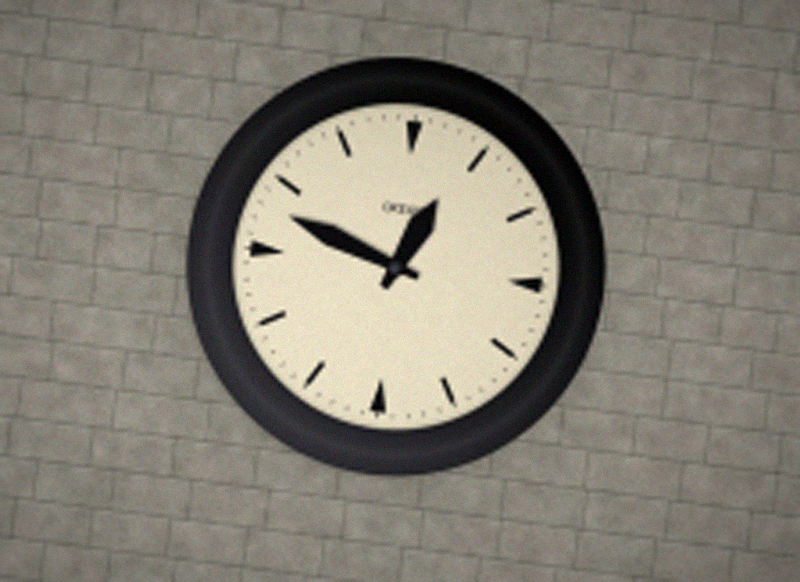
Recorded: h=12 m=48
